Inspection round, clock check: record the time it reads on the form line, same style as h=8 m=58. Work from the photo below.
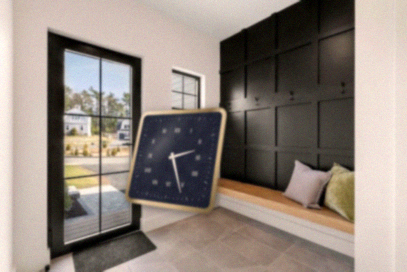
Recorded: h=2 m=26
